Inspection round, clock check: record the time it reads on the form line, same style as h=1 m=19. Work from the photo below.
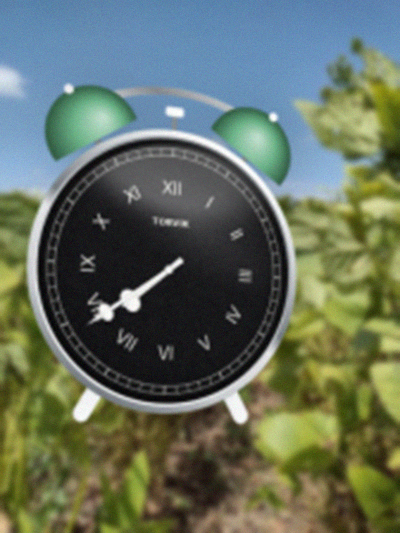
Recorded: h=7 m=39
